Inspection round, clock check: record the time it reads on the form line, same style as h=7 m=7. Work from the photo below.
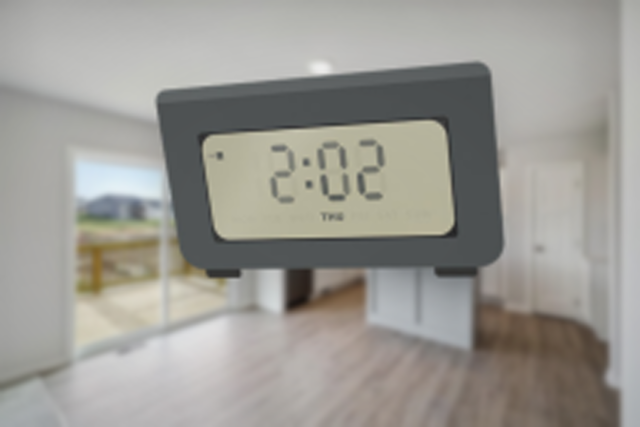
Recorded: h=2 m=2
